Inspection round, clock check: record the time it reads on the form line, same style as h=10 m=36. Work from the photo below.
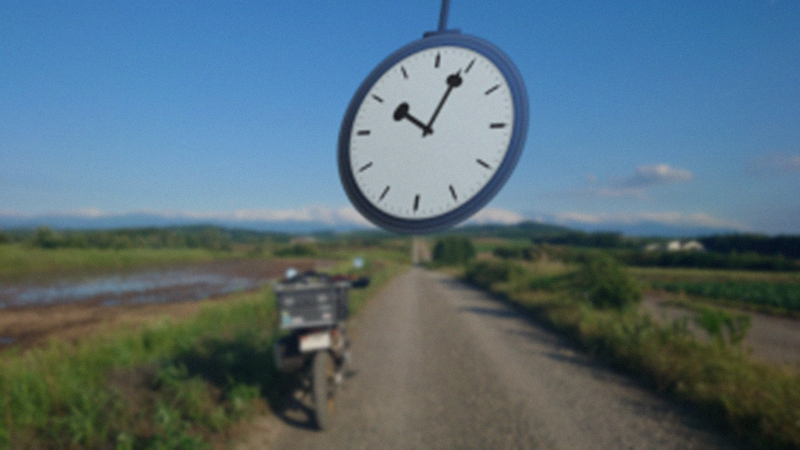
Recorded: h=10 m=4
